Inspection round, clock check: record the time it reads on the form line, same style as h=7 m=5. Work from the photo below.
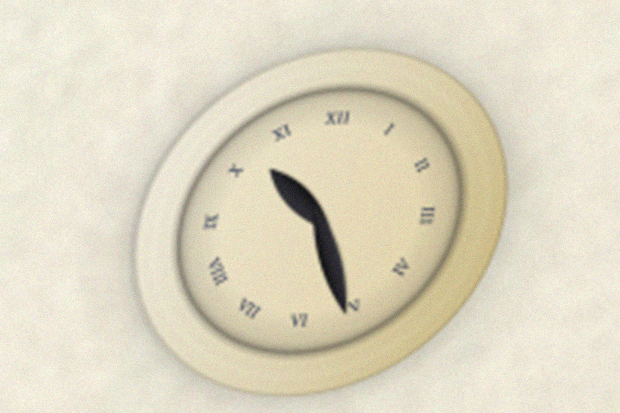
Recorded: h=10 m=26
